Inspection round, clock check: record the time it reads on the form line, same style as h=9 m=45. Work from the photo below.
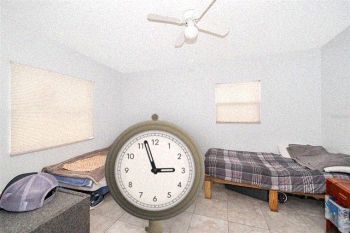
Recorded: h=2 m=57
